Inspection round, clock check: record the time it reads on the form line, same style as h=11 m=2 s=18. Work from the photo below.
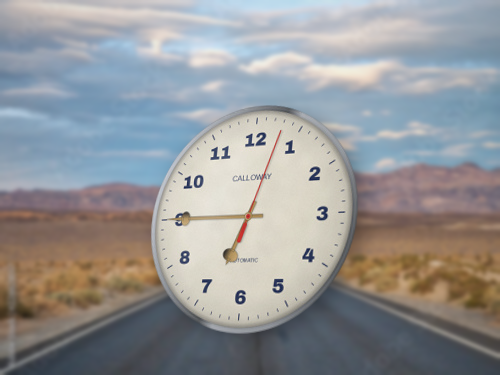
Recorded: h=6 m=45 s=3
